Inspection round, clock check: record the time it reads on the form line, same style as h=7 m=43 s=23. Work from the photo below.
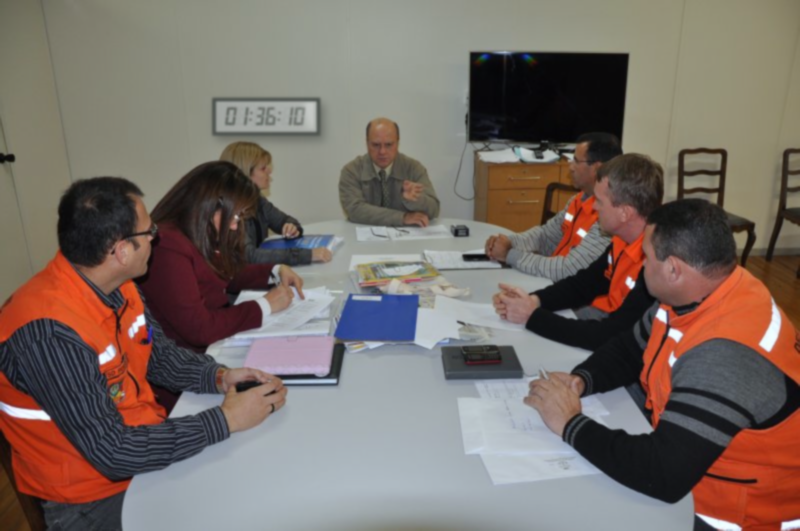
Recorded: h=1 m=36 s=10
